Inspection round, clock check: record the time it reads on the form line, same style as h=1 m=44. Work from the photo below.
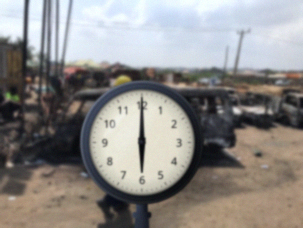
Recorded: h=6 m=0
